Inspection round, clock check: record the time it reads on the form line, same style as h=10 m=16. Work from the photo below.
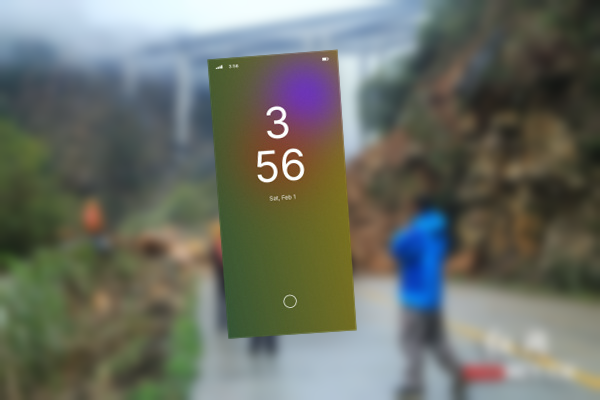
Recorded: h=3 m=56
